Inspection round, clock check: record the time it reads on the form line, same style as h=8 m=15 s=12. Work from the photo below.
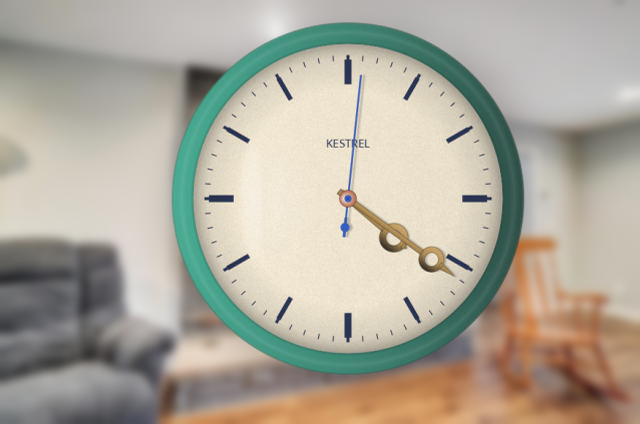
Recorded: h=4 m=21 s=1
